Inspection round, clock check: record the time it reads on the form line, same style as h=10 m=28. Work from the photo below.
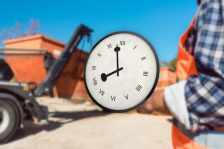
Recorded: h=7 m=58
